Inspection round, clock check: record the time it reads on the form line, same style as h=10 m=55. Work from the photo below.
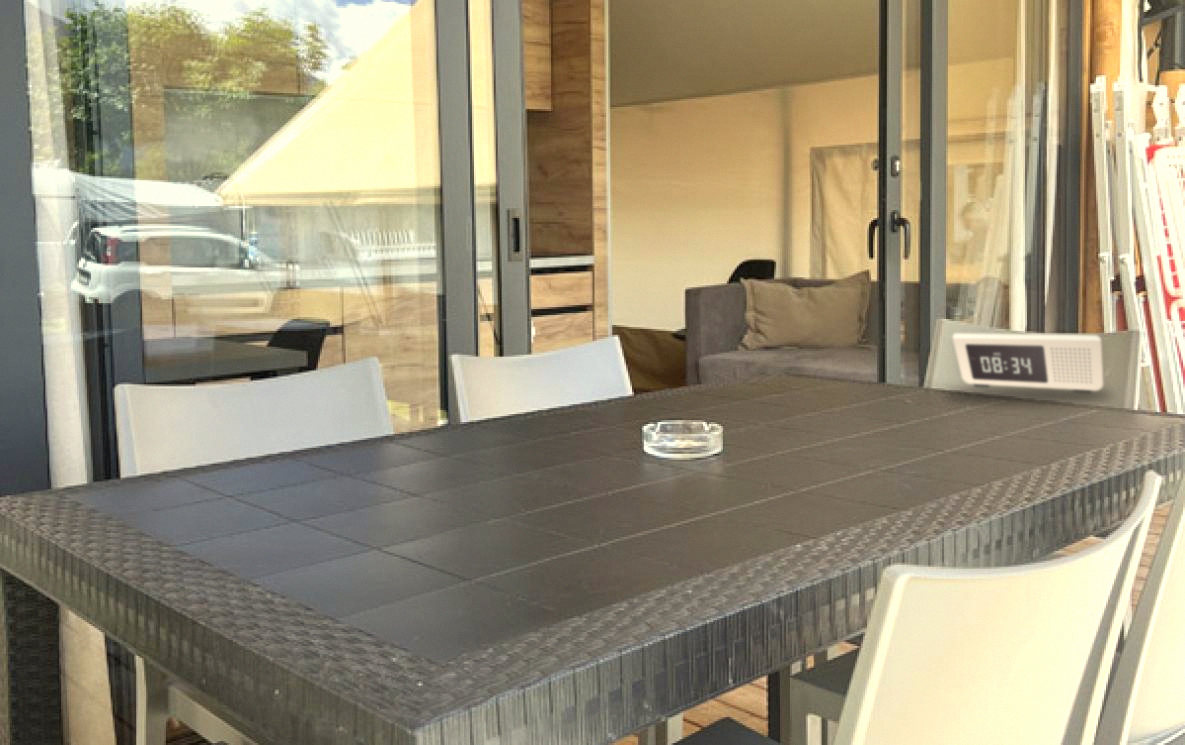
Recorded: h=8 m=34
